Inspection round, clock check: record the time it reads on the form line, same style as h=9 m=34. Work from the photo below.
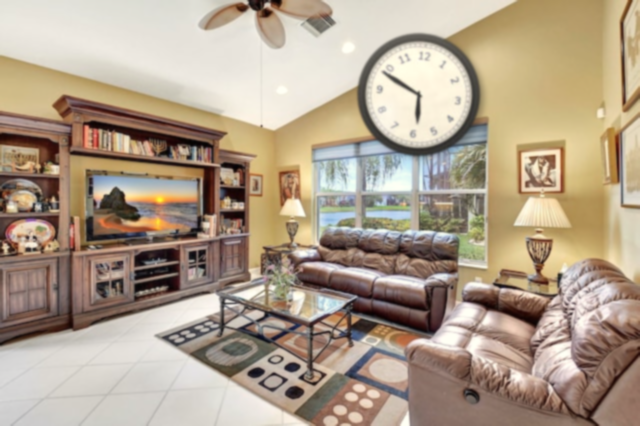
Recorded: h=5 m=49
